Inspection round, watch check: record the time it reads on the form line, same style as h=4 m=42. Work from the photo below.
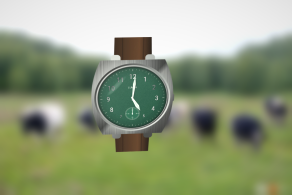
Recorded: h=5 m=1
